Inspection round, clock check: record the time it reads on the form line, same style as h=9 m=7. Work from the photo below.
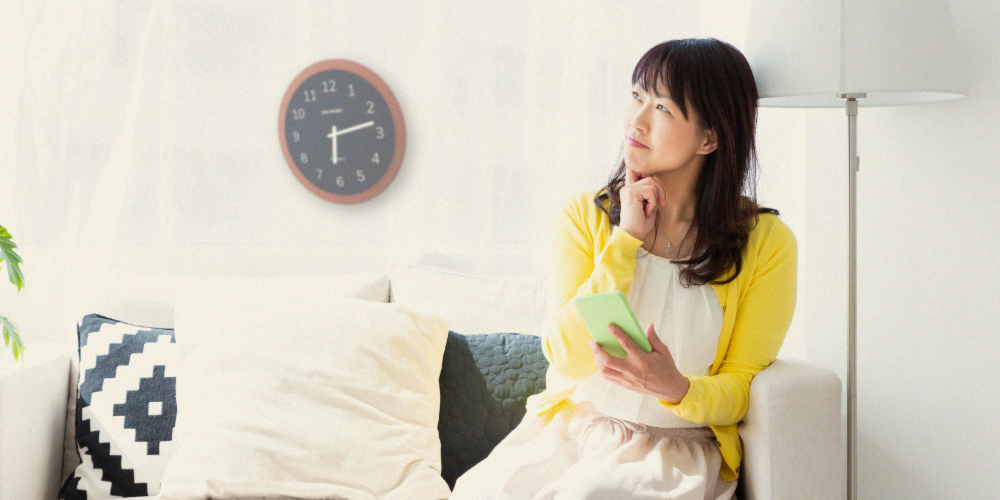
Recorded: h=6 m=13
